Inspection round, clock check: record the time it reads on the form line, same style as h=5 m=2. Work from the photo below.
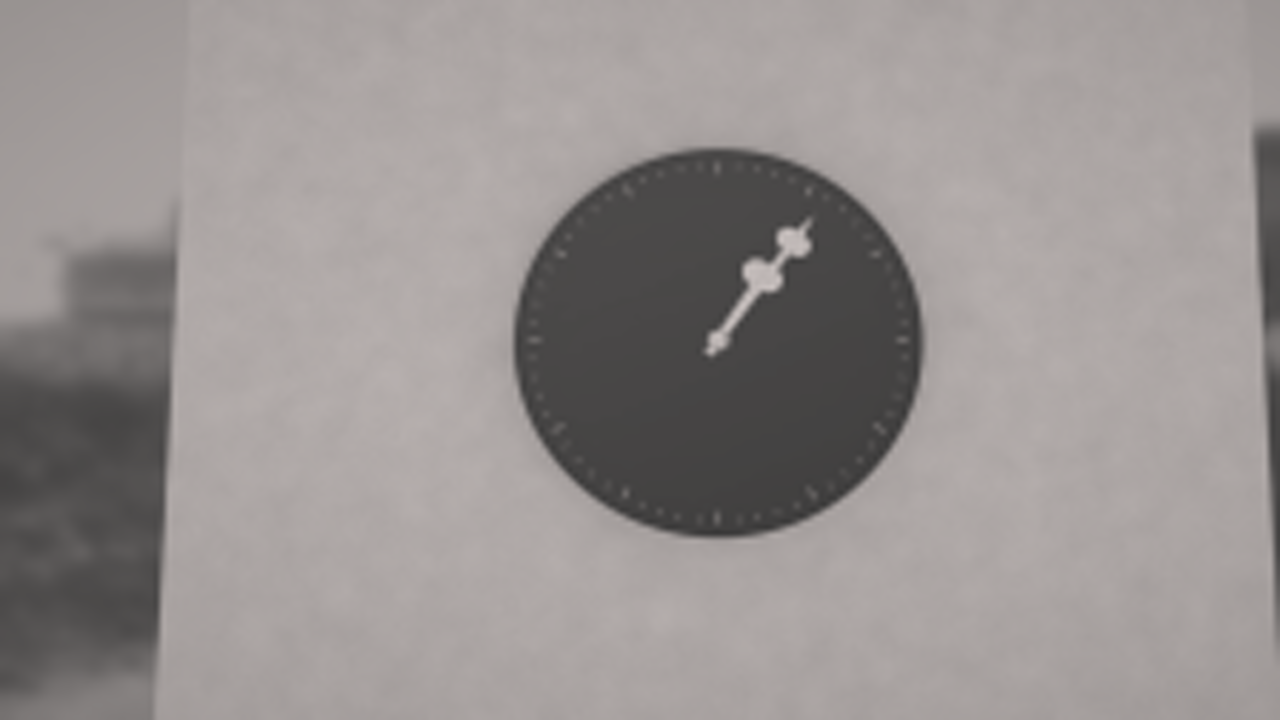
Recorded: h=1 m=6
